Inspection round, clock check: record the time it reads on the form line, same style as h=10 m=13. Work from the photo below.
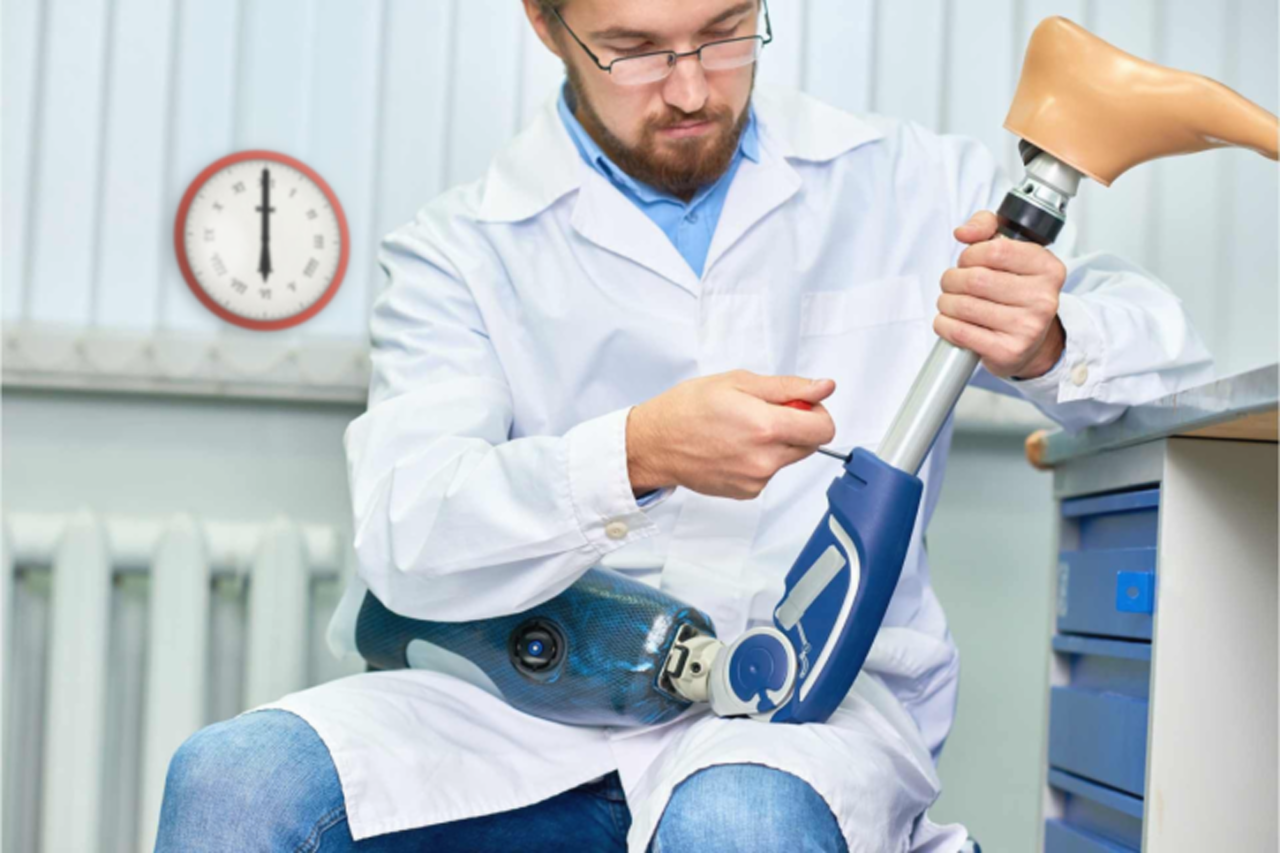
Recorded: h=6 m=0
